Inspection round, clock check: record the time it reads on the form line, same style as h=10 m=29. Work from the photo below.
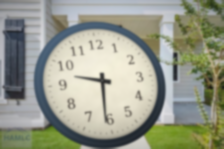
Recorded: h=9 m=31
